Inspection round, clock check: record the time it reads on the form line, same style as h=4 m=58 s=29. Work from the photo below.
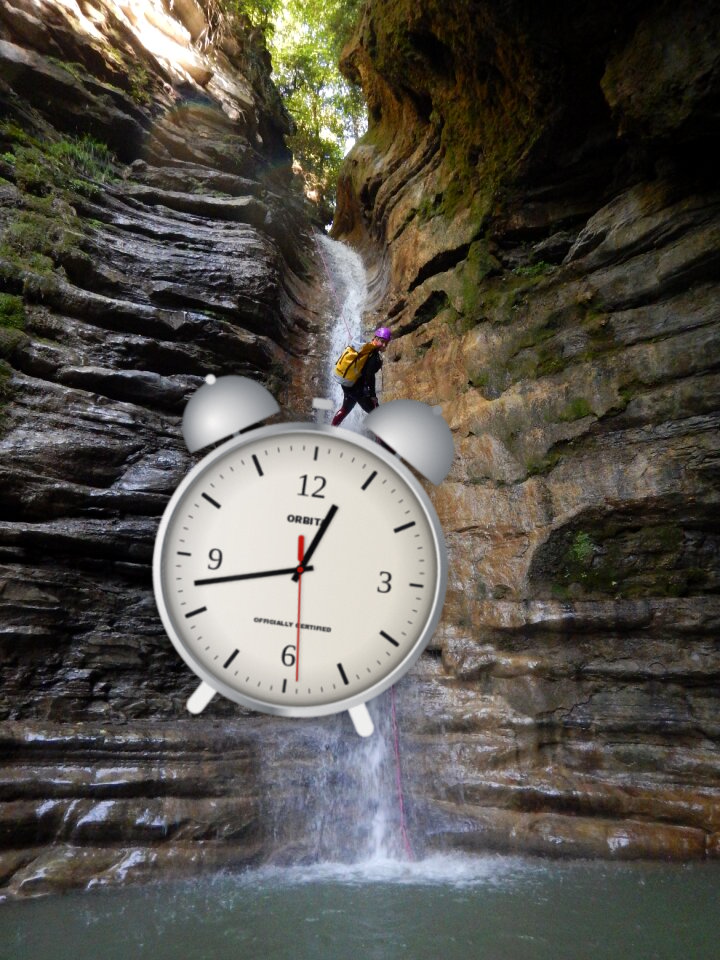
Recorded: h=12 m=42 s=29
